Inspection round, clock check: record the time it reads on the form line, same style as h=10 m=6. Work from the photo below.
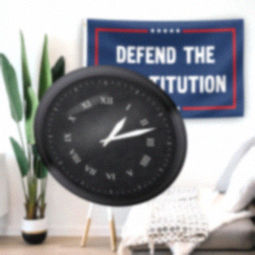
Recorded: h=1 m=12
